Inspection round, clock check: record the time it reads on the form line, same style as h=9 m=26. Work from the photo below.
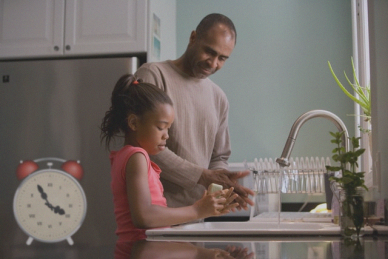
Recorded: h=3 m=55
